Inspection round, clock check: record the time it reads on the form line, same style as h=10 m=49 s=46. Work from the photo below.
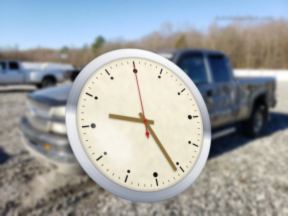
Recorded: h=9 m=26 s=0
